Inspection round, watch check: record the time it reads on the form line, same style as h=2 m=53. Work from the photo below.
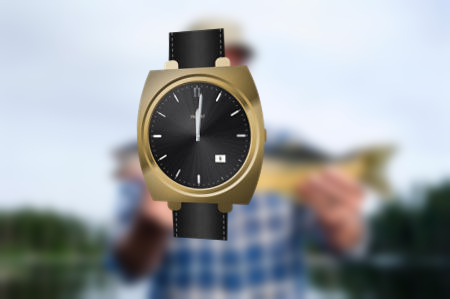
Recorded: h=12 m=1
